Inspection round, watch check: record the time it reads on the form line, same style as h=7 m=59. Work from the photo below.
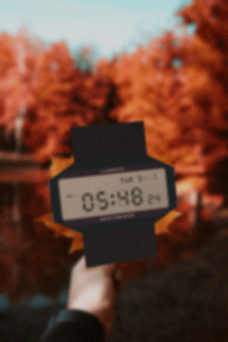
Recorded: h=5 m=48
